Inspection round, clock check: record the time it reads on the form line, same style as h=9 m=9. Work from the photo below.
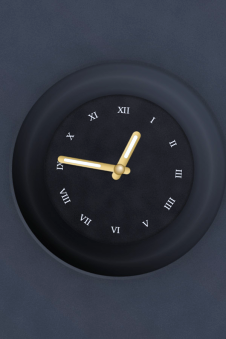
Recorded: h=12 m=46
